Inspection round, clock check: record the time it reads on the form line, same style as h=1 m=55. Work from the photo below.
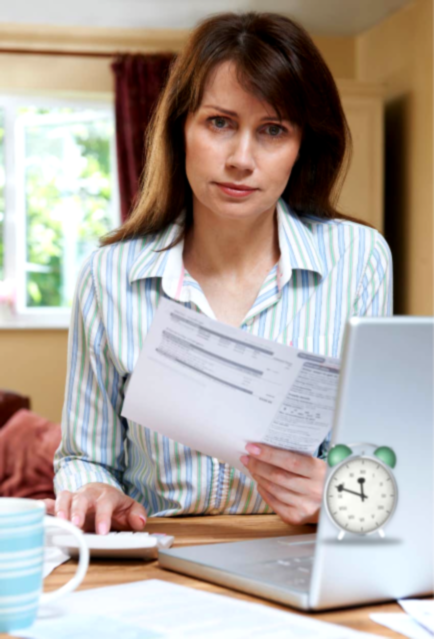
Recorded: h=11 m=48
